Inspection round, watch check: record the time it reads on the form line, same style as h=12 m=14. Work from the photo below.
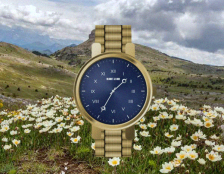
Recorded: h=1 m=35
